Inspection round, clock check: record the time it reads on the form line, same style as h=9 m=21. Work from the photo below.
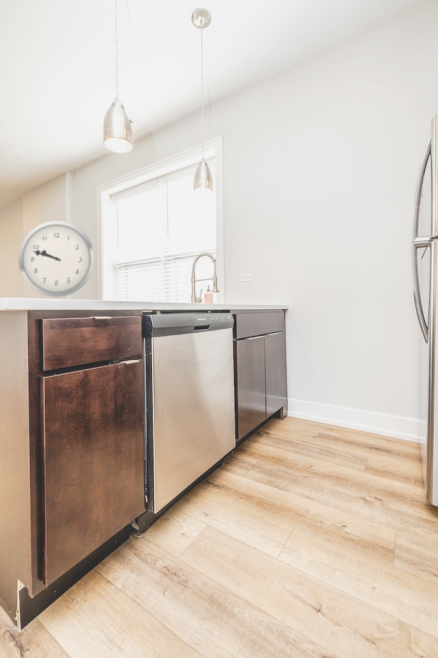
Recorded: h=9 m=48
